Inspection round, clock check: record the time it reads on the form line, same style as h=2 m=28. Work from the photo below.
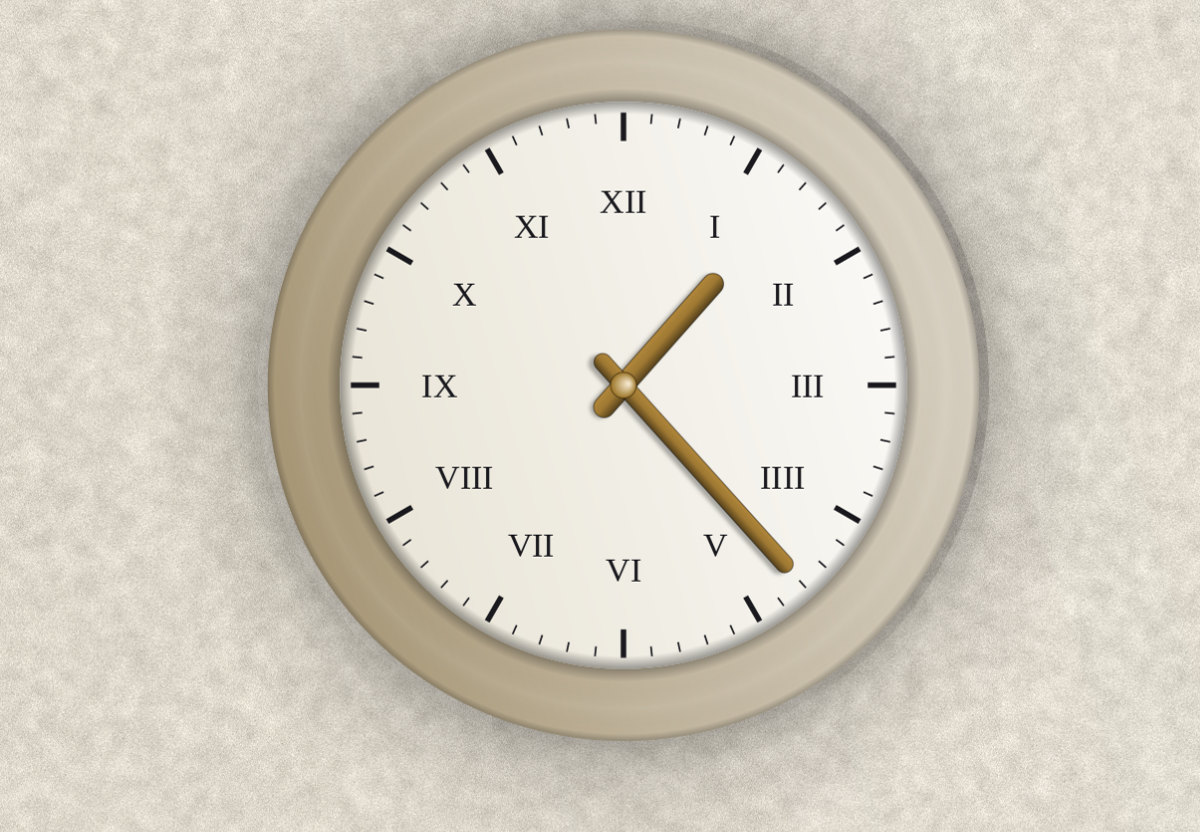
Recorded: h=1 m=23
